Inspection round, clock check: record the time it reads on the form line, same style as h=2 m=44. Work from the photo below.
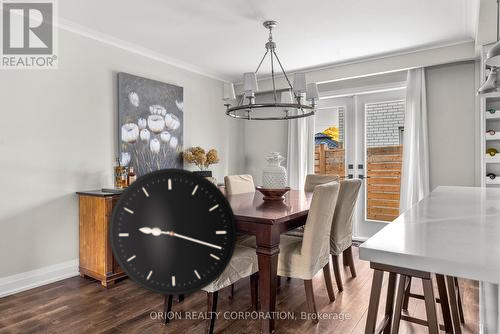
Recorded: h=9 m=18
